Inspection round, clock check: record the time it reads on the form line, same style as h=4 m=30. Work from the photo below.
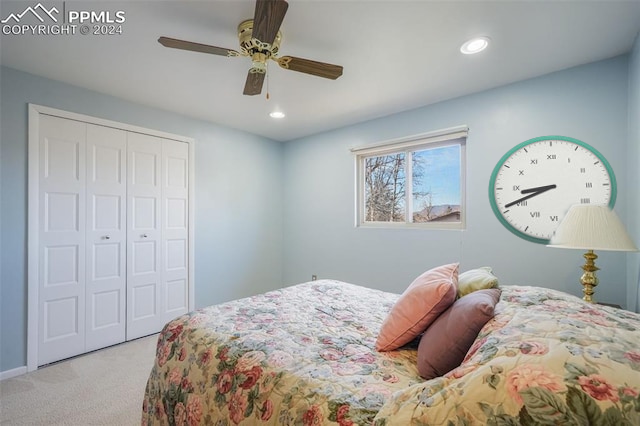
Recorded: h=8 m=41
